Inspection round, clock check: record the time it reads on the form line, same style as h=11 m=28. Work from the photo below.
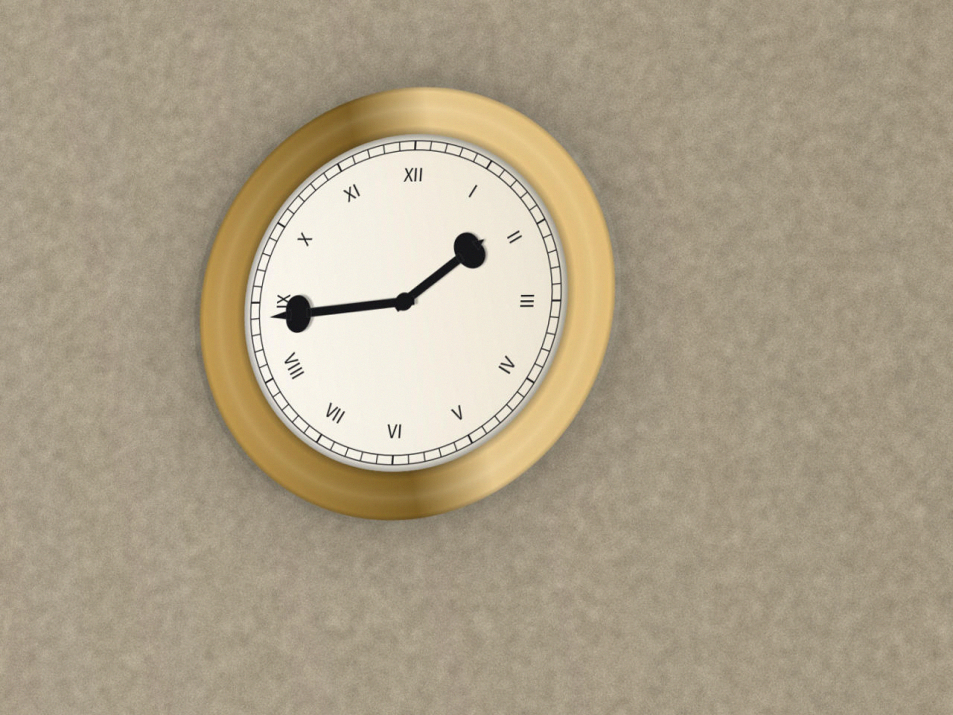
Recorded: h=1 m=44
